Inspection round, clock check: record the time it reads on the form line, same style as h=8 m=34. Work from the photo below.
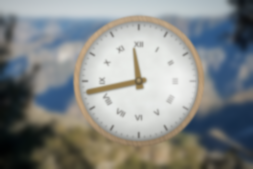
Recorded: h=11 m=43
